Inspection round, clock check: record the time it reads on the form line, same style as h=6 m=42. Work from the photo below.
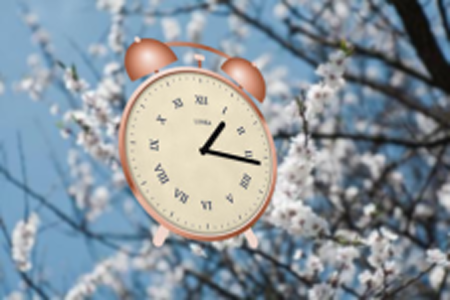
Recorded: h=1 m=16
